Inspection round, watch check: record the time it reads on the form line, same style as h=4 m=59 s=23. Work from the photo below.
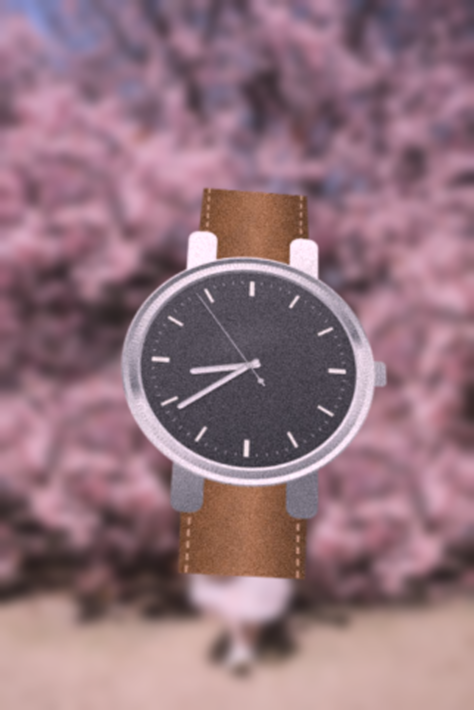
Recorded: h=8 m=38 s=54
